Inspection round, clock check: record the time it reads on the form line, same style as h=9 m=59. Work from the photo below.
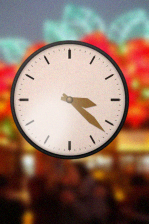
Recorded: h=3 m=22
